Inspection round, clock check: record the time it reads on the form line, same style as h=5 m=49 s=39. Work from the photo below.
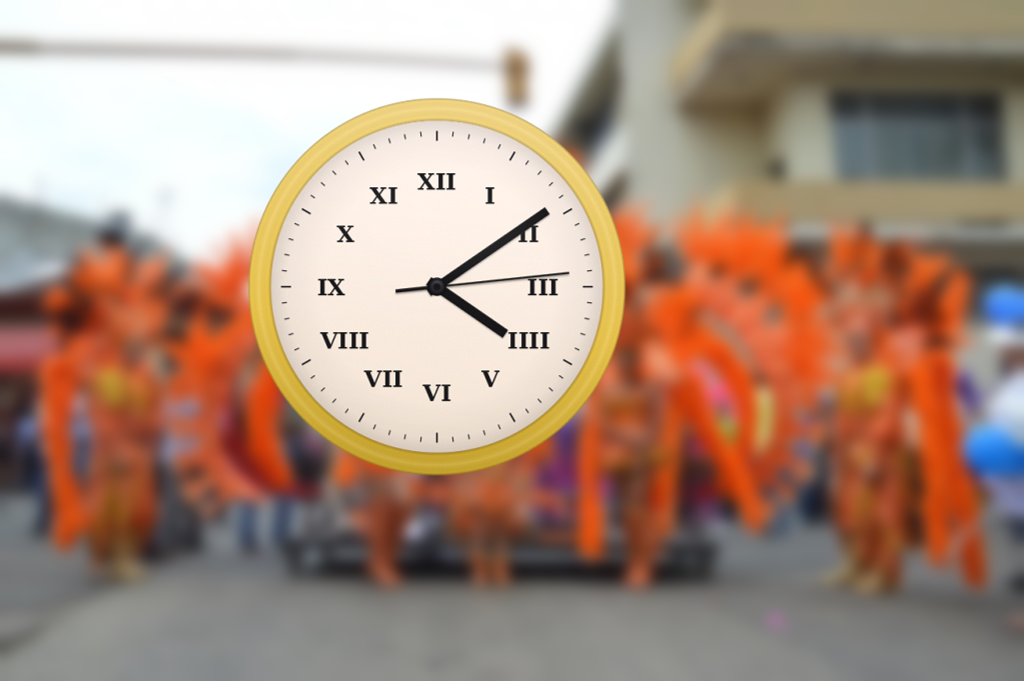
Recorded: h=4 m=9 s=14
